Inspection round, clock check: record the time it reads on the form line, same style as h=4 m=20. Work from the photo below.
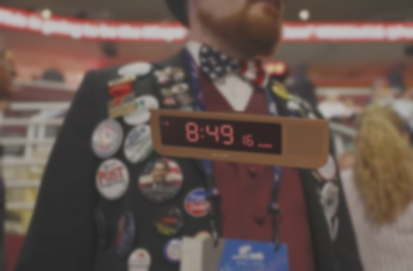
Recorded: h=8 m=49
